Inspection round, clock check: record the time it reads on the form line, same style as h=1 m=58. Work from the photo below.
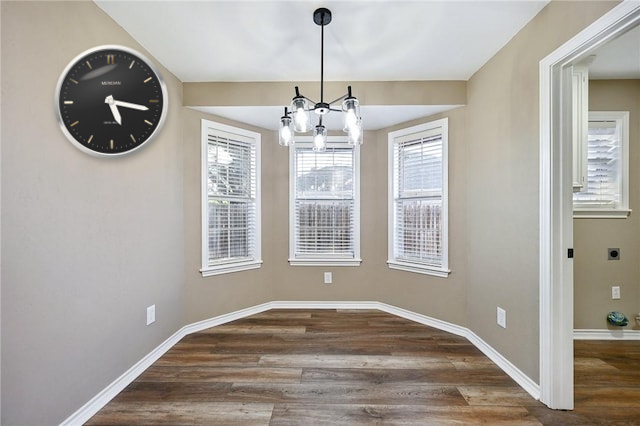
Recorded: h=5 m=17
